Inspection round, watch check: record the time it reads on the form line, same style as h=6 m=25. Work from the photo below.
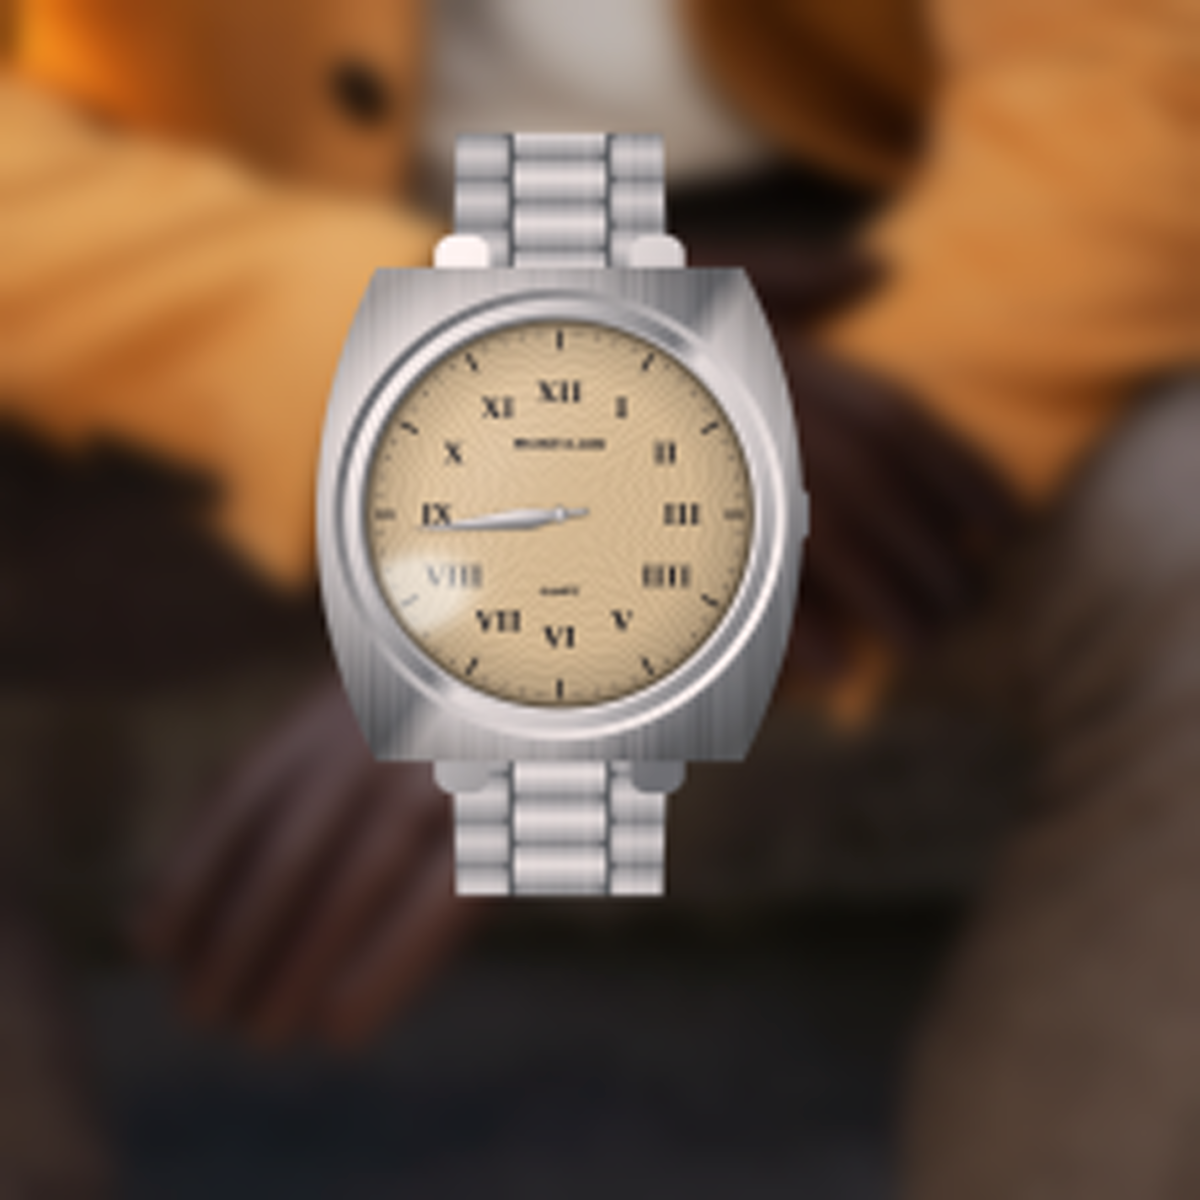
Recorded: h=8 m=44
